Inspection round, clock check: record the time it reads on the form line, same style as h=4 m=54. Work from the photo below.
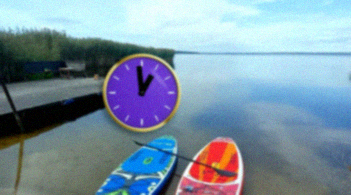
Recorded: h=12 m=59
